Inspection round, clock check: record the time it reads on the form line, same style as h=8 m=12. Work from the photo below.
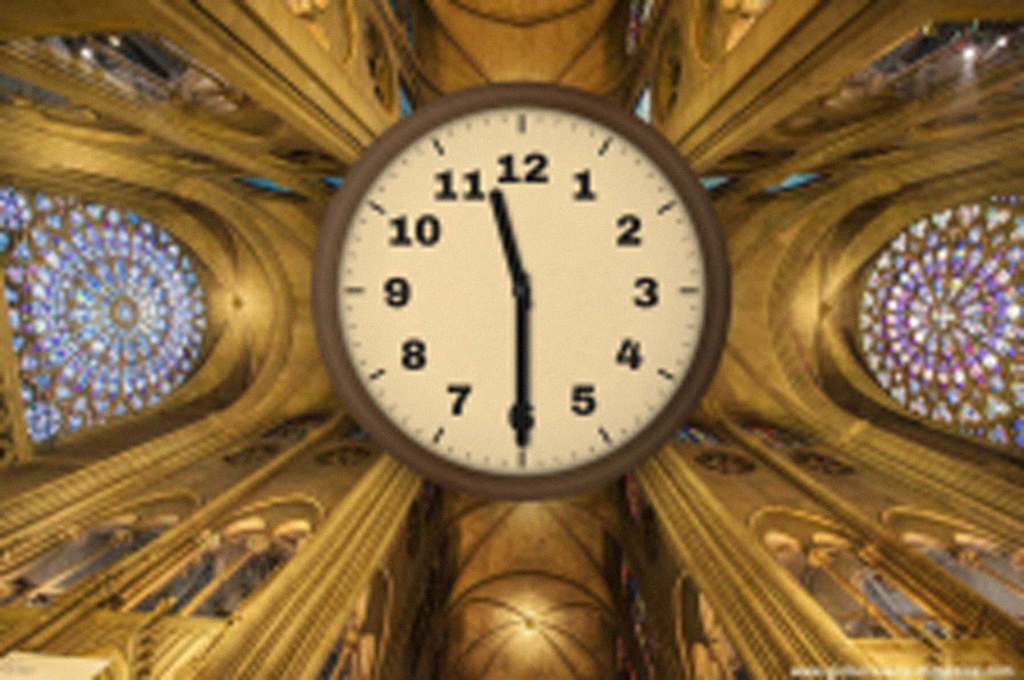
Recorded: h=11 m=30
